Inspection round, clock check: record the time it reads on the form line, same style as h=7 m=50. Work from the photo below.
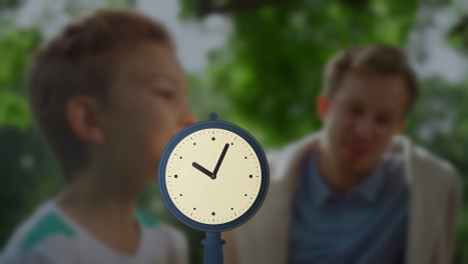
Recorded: h=10 m=4
